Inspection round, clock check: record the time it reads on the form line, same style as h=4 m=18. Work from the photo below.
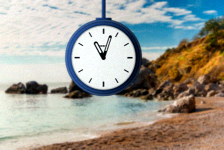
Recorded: h=11 m=3
